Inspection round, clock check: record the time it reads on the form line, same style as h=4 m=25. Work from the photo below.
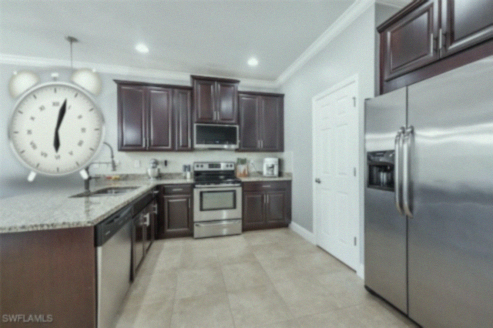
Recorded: h=6 m=3
